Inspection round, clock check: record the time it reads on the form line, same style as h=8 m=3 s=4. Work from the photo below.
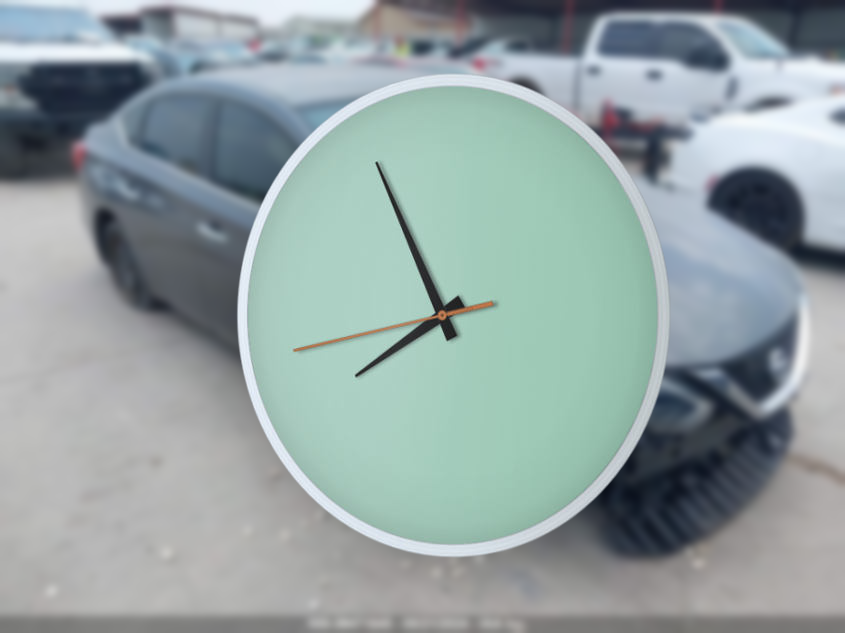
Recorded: h=7 m=55 s=43
